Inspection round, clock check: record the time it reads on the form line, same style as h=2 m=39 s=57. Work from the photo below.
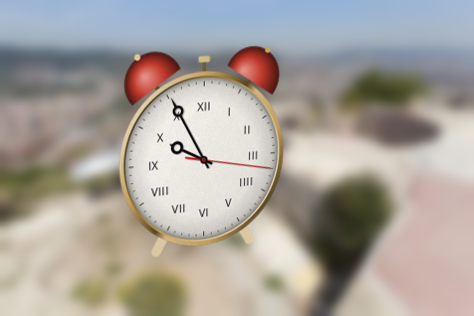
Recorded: h=9 m=55 s=17
